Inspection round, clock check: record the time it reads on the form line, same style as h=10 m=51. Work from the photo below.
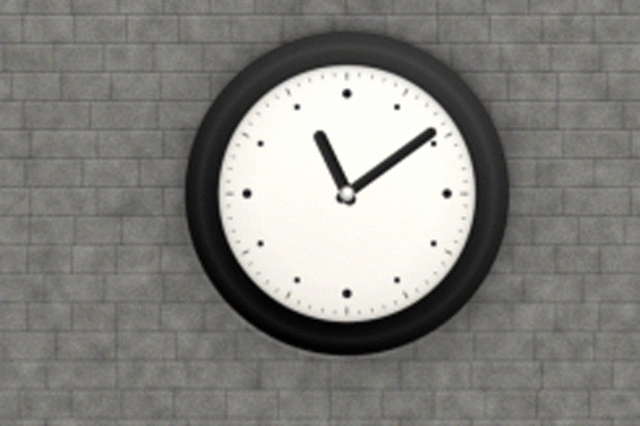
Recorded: h=11 m=9
